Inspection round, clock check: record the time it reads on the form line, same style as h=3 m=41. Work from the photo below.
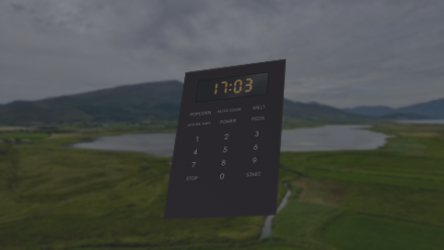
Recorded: h=17 m=3
